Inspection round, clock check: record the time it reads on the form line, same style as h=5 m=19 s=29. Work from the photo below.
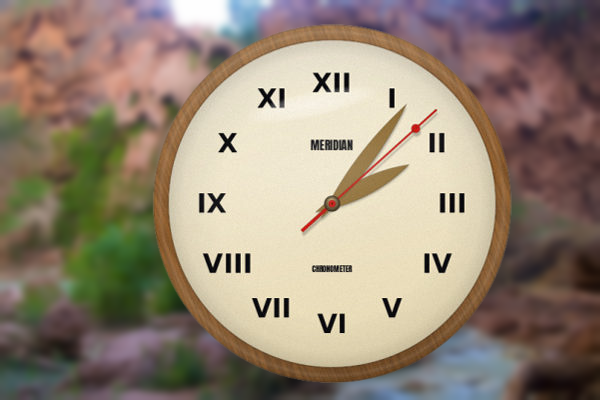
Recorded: h=2 m=6 s=8
